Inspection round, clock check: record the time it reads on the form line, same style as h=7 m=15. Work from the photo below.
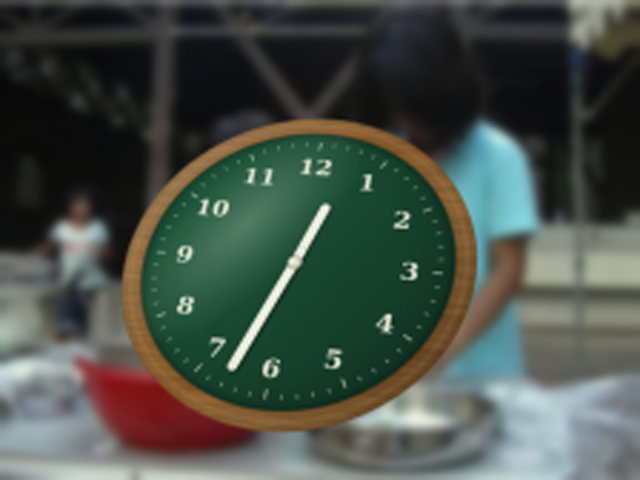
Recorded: h=12 m=33
